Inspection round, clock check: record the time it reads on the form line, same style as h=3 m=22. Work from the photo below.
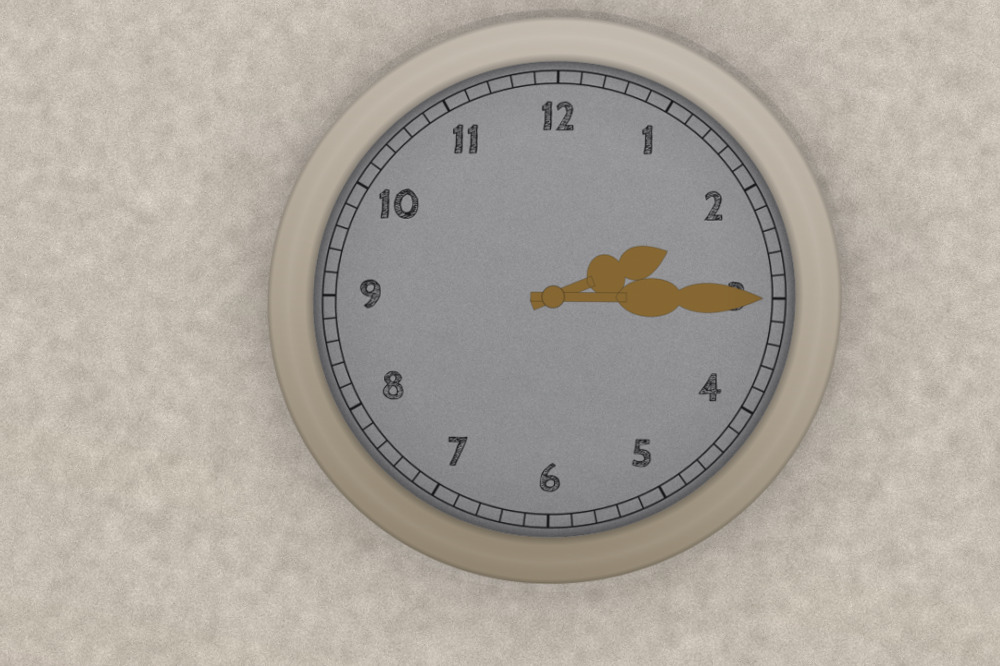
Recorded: h=2 m=15
